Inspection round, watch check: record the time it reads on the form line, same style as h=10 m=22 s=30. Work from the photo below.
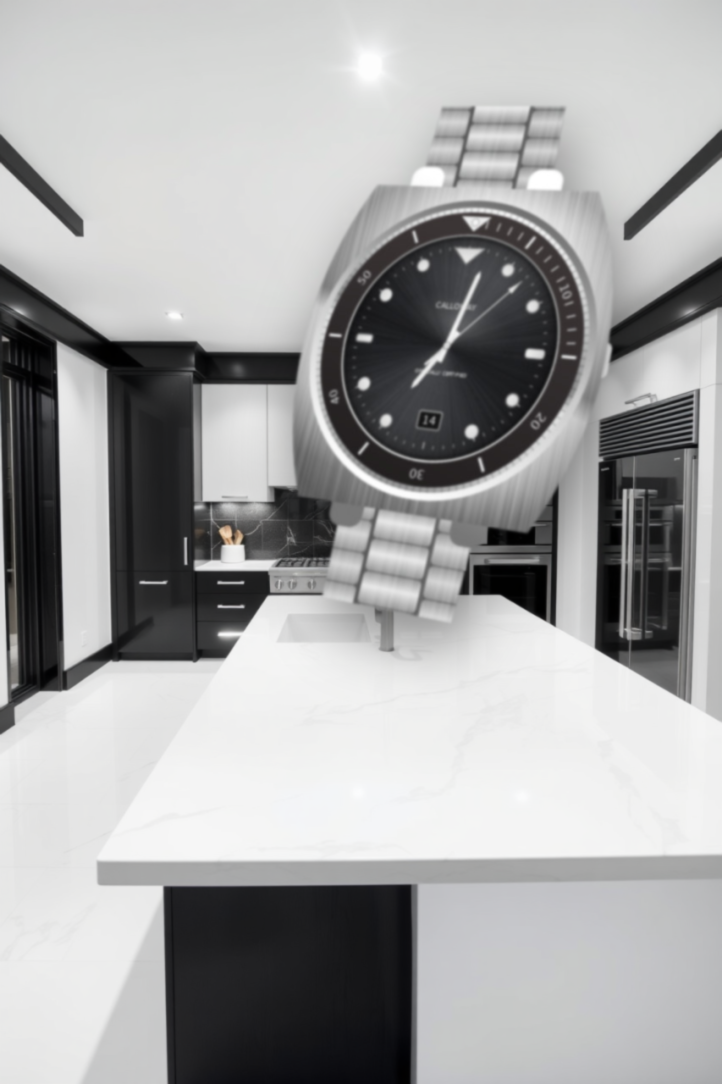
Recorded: h=7 m=2 s=7
